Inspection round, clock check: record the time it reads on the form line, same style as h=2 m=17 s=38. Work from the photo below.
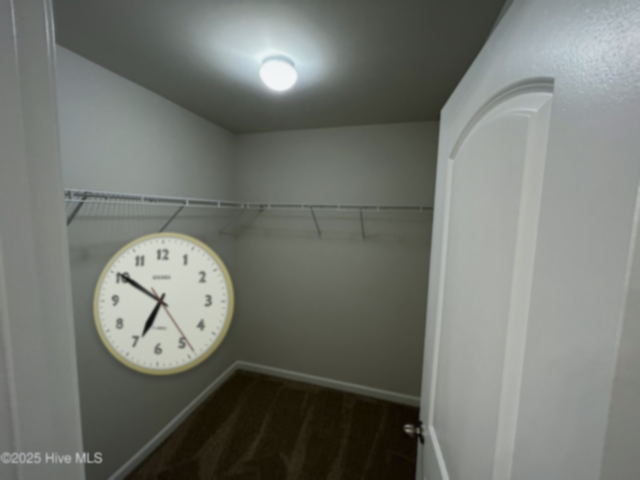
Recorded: h=6 m=50 s=24
